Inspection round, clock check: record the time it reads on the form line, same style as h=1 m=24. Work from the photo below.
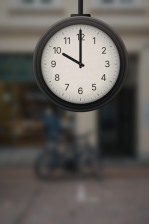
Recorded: h=10 m=0
